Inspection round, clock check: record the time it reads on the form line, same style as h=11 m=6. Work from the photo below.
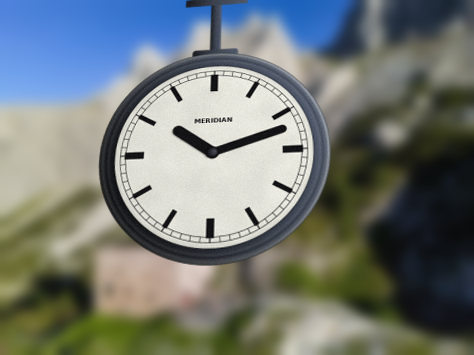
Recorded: h=10 m=12
